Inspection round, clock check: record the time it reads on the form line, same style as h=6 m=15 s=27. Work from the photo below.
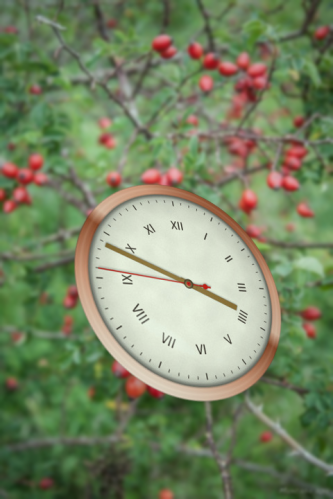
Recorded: h=3 m=48 s=46
